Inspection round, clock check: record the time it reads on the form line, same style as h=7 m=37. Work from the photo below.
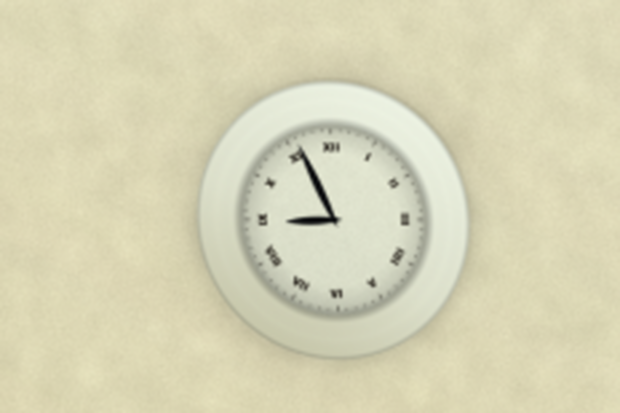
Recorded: h=8 m=56
